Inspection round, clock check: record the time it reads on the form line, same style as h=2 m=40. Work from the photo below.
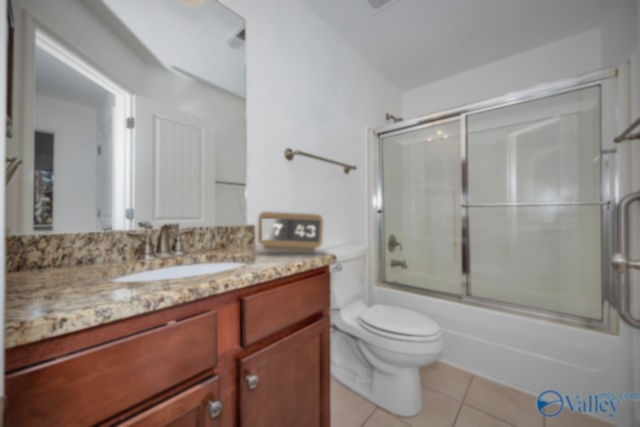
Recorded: h=7 m=43
